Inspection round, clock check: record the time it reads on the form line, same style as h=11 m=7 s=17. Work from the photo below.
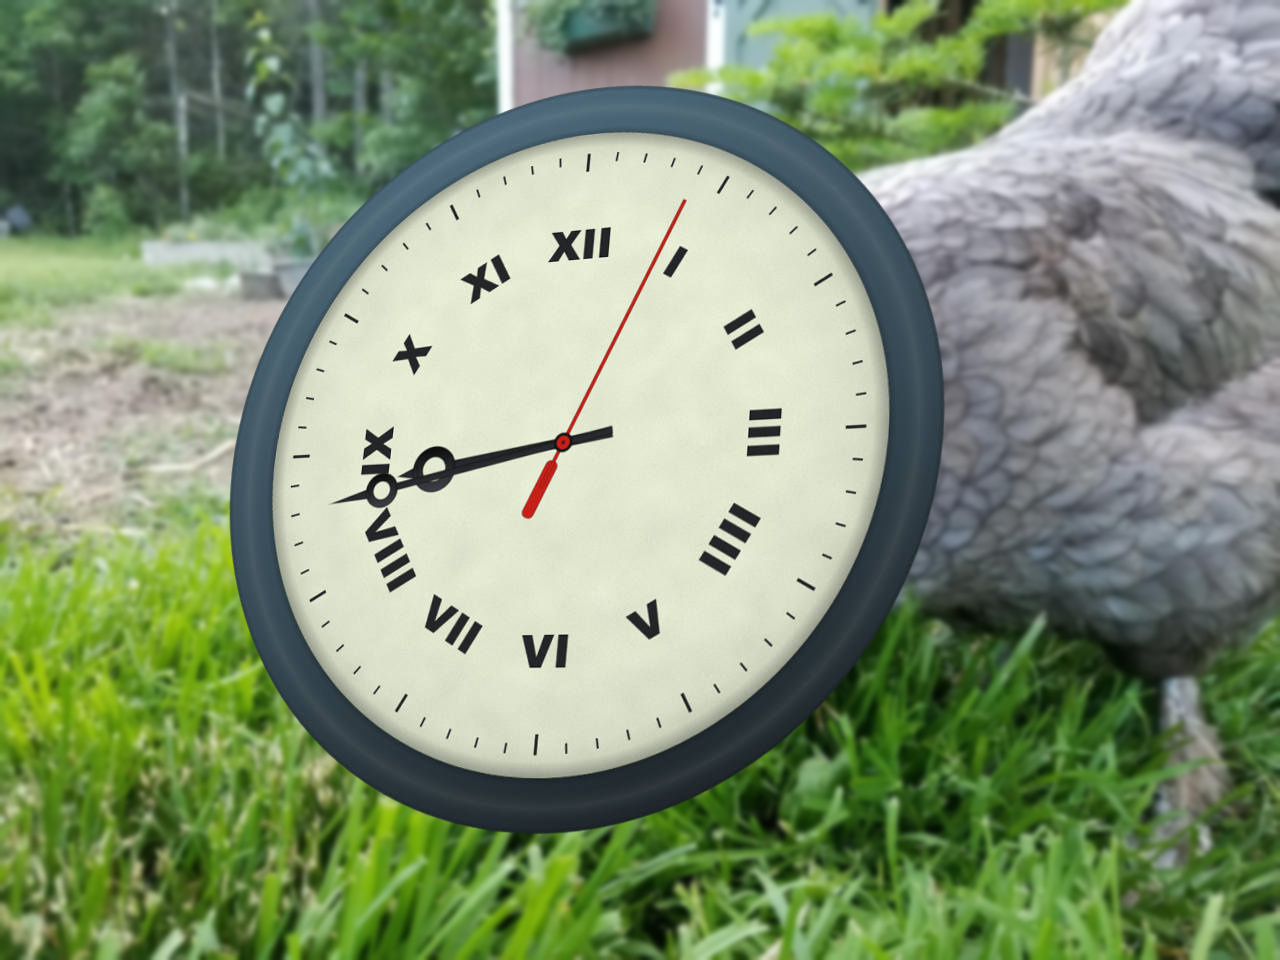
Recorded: h=8 m=43 s=4
